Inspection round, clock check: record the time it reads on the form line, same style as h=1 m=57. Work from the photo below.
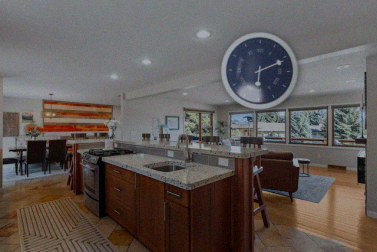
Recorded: h=6 m=11
